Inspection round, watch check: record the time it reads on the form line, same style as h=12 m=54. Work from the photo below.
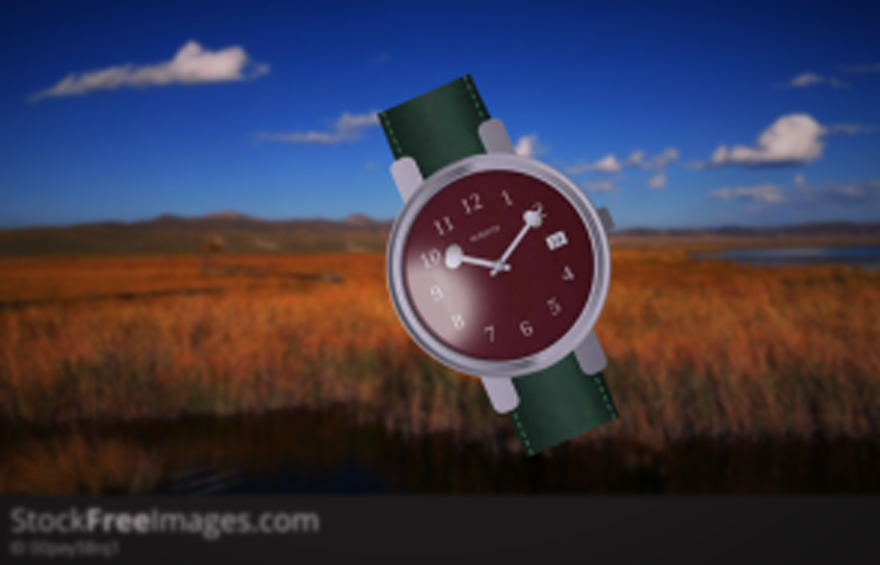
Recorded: h=10 m=10
